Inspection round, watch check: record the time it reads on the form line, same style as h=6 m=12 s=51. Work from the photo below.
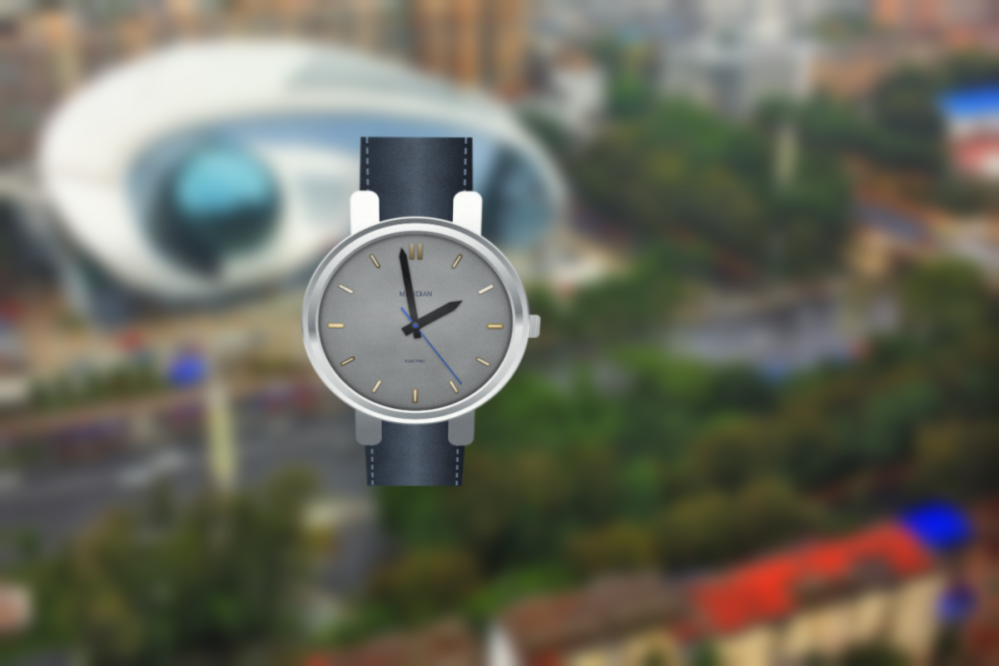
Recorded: h=1 m=58 s=24
